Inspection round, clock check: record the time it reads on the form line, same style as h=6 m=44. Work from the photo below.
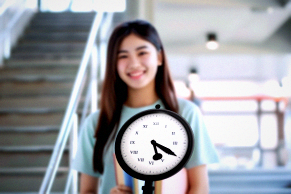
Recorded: h=5 m=20
